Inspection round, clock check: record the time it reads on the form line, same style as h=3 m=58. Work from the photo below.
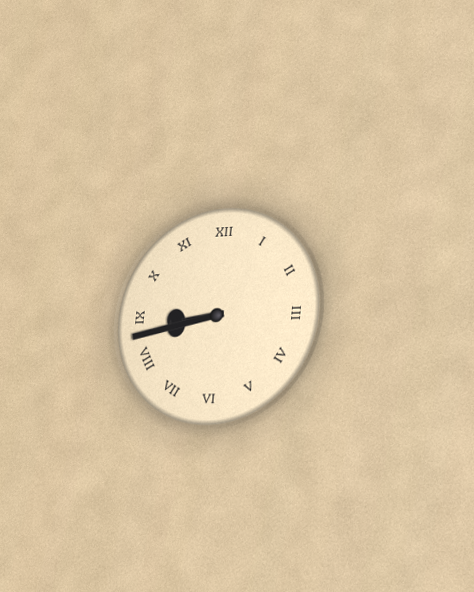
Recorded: h=8 m=43
